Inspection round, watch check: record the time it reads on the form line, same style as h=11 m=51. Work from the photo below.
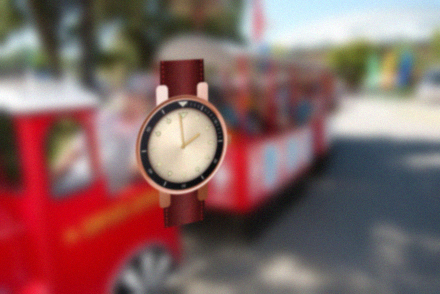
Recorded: h=1 m=59
